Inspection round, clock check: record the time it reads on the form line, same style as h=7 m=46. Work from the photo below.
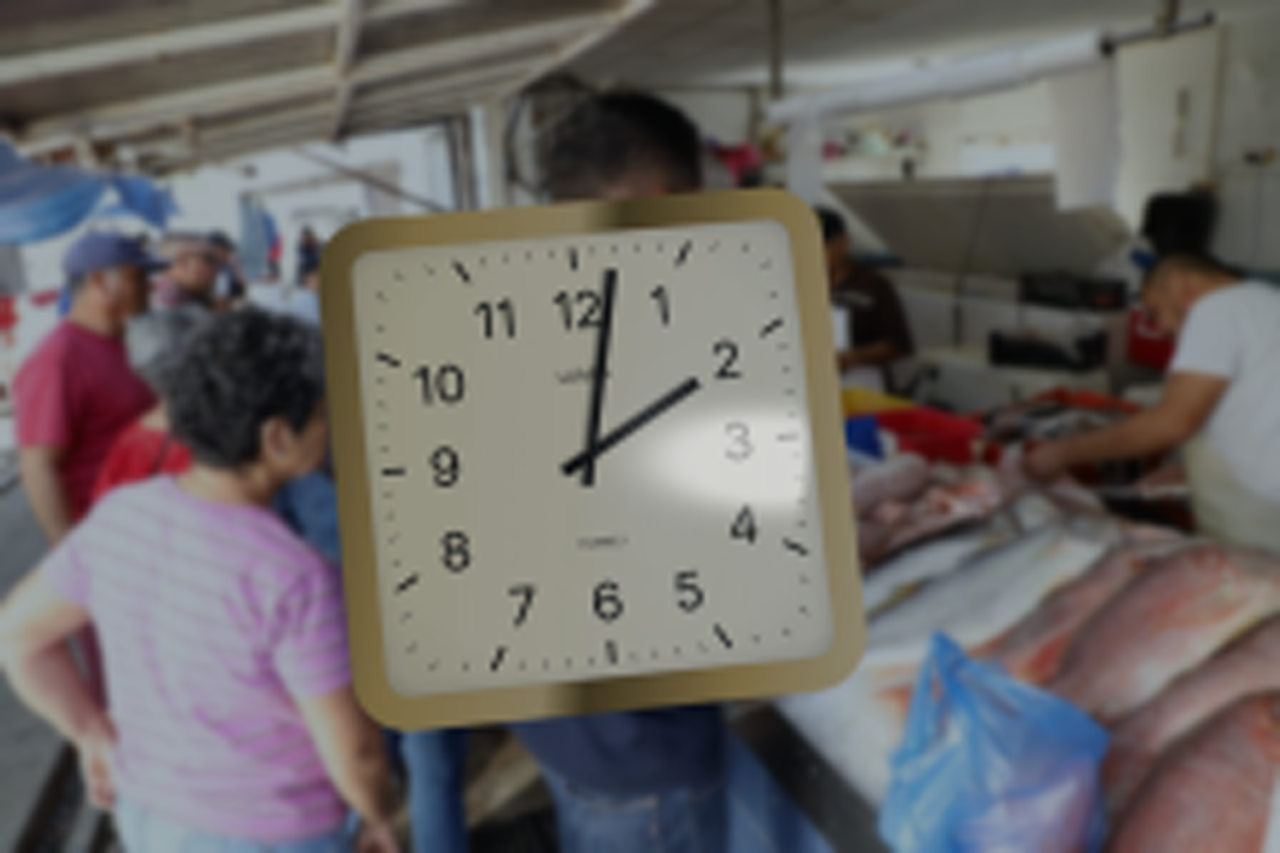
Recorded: h=2 m=2
